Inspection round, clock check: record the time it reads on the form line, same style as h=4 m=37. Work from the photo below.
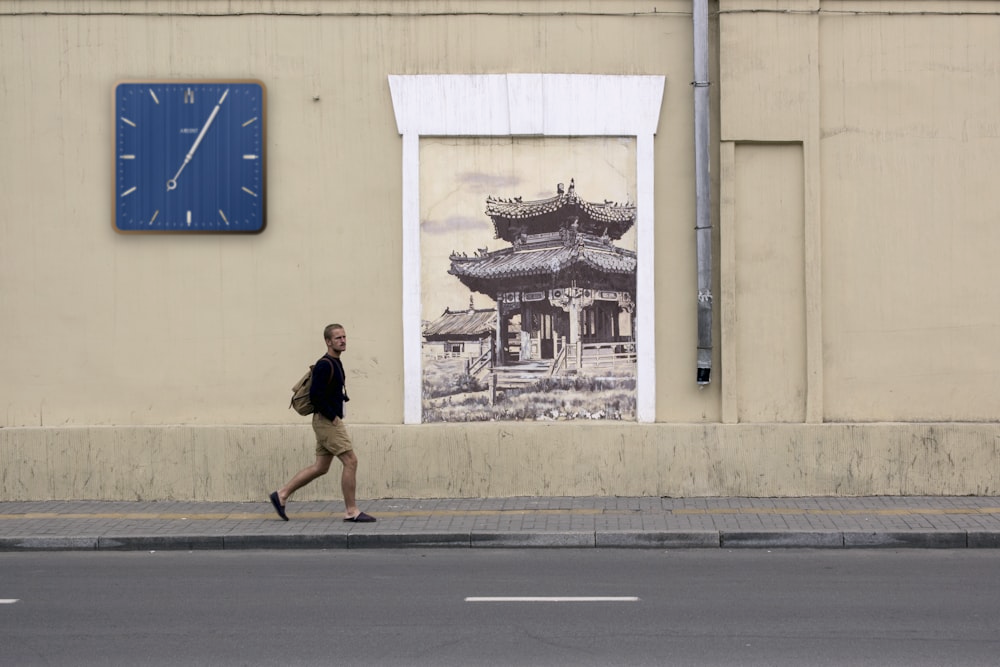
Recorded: h=7 m=5
